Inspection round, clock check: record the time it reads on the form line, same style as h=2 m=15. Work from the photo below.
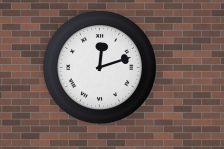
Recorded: h=12 m=12
